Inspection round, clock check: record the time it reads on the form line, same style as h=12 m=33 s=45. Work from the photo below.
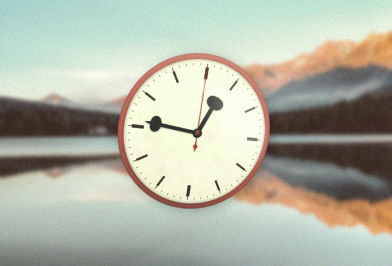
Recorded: h=12 m=46 s=0
